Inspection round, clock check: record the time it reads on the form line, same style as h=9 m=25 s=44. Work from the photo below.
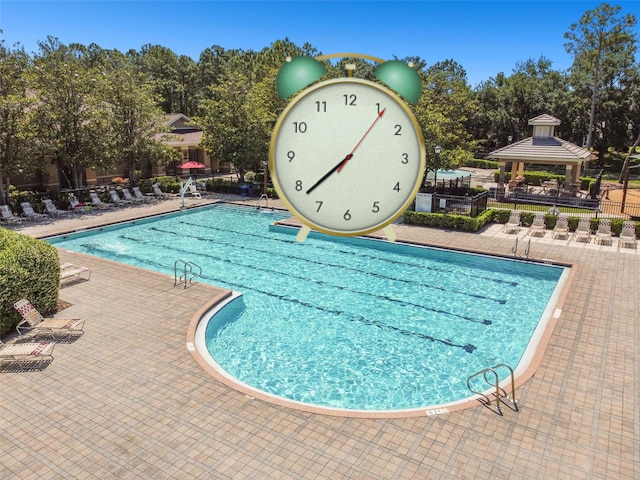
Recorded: h=7 m=38 s=6
